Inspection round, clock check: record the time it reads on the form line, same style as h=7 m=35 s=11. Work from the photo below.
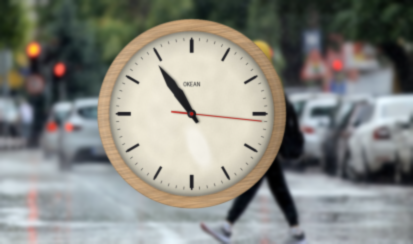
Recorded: h=10 m=54 s=16
